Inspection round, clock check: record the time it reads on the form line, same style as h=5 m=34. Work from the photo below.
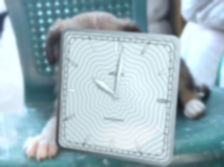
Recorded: h=10 m=1
